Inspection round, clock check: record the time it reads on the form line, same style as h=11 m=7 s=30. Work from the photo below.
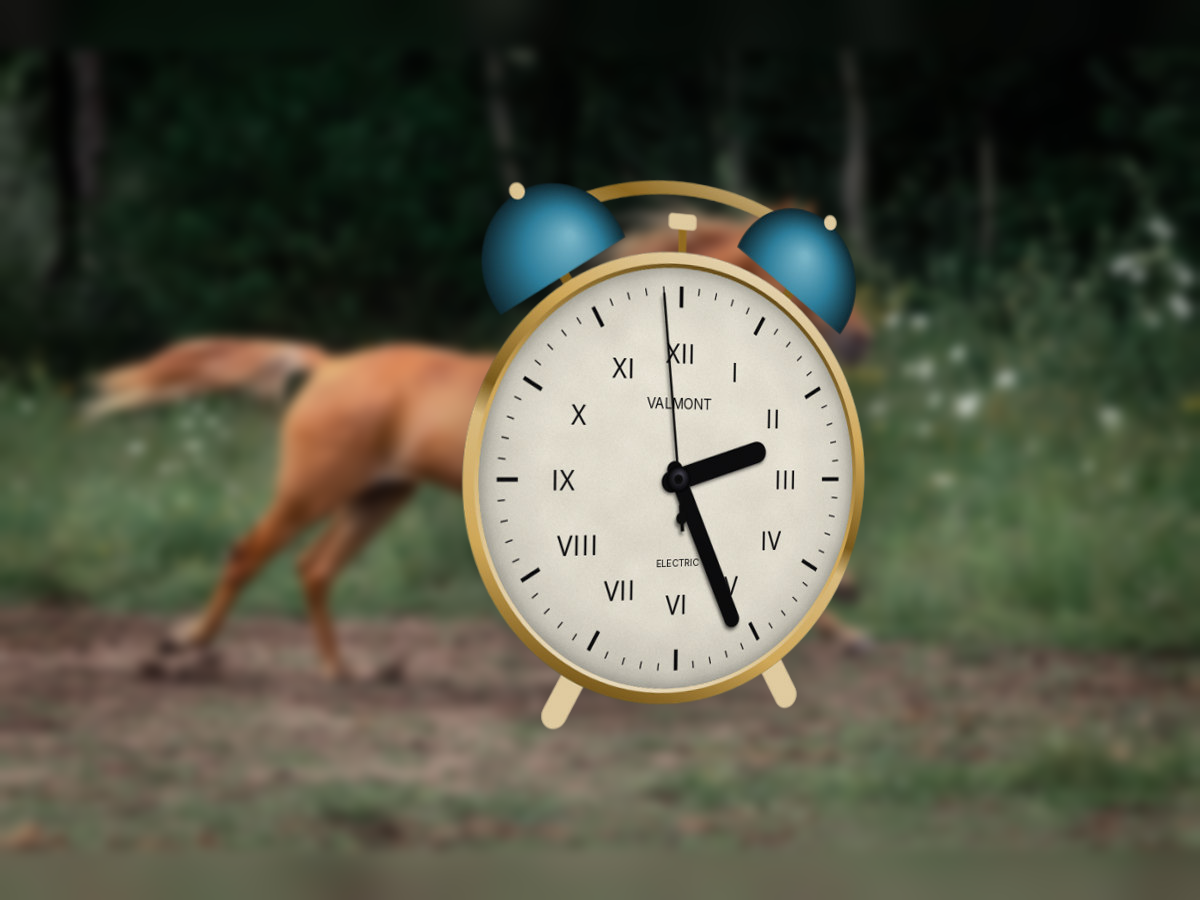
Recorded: h=2 m=25 s=59
